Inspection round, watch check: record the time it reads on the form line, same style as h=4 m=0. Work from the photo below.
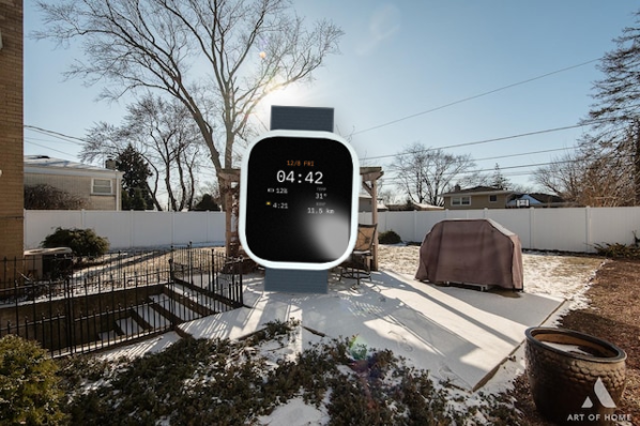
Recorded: h=4 m=42
